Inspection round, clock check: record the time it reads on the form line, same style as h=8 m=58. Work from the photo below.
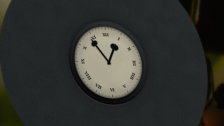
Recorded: h=12 m=54
